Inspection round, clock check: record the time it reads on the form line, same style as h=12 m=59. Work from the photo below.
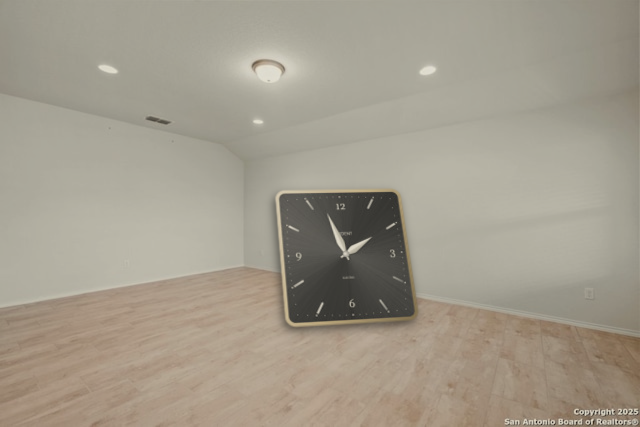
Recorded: h=1 m=57
